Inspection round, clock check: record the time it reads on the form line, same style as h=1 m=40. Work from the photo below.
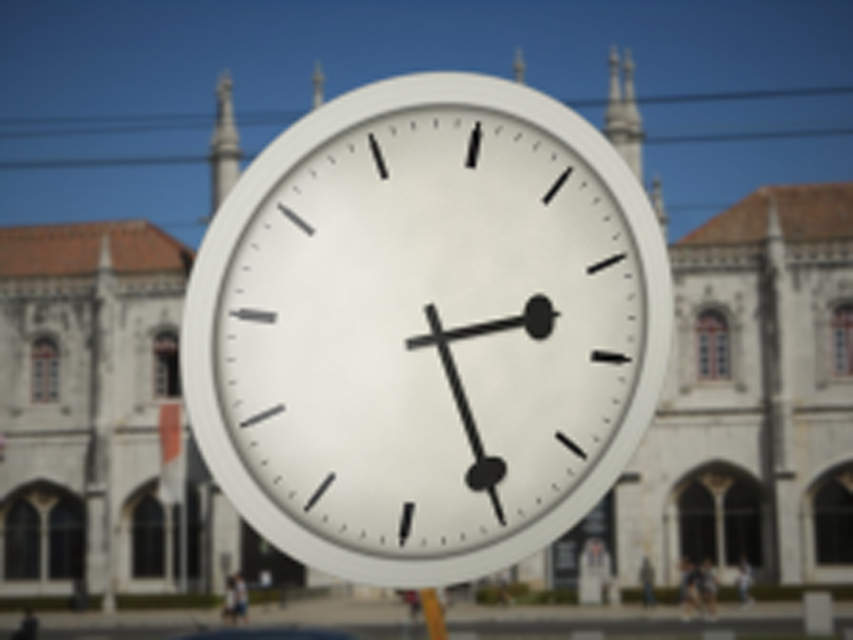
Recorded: h=2 m=25
